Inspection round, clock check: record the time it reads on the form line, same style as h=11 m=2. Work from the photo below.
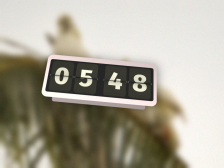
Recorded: h=5 m=48
